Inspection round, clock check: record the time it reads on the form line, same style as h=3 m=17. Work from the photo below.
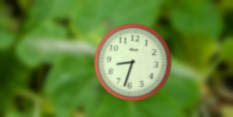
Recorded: h=8 m=32
